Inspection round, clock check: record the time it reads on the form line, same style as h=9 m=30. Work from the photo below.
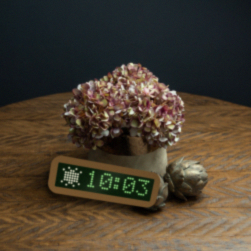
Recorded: h=10 m=3
